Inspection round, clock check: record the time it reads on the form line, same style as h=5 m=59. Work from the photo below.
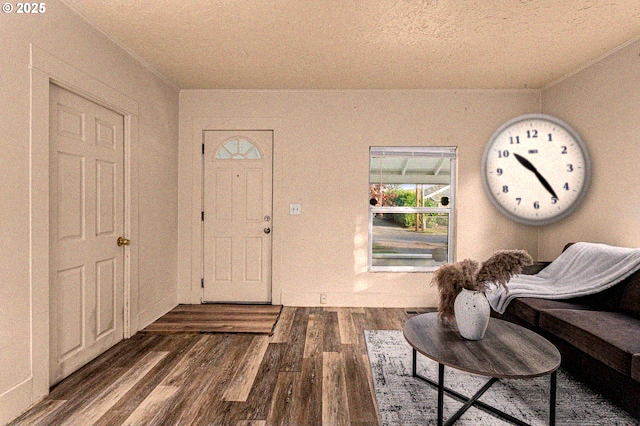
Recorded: h=10 m=24
